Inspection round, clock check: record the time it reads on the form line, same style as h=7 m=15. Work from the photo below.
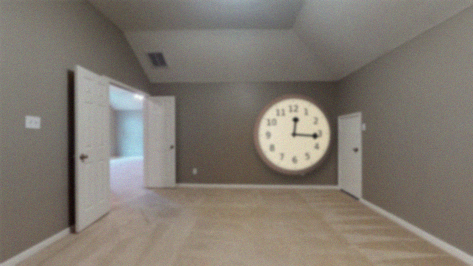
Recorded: h=12 m=16
